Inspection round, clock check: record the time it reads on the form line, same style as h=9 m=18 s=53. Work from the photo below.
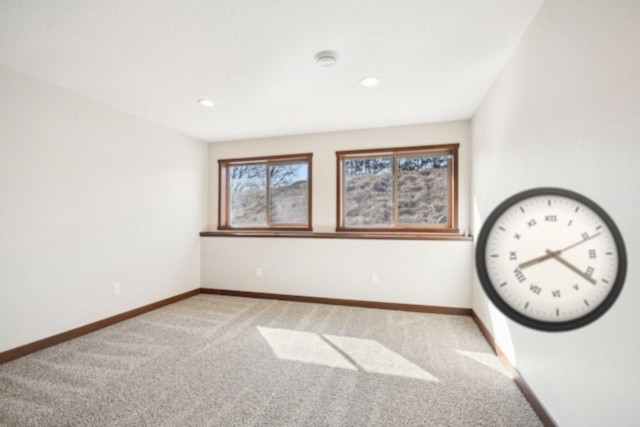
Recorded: h=8 m=21 s=11
